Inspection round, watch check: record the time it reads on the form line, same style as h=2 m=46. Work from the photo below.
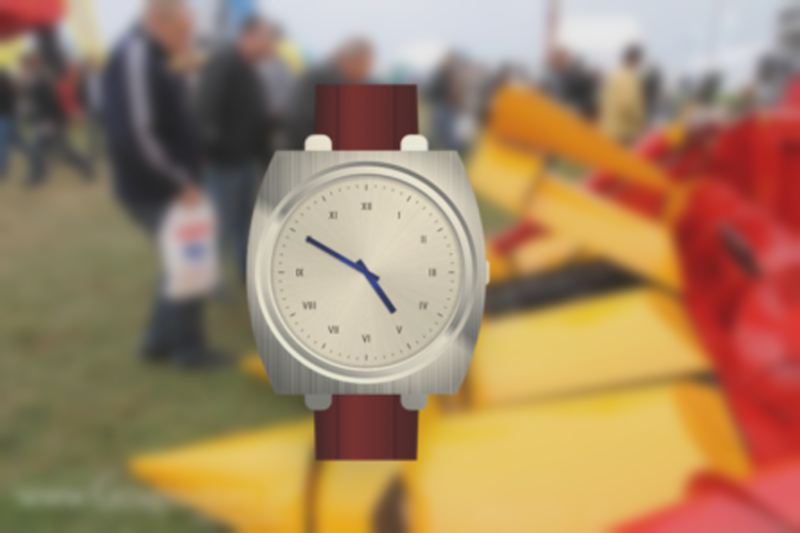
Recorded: h=4 m=50
